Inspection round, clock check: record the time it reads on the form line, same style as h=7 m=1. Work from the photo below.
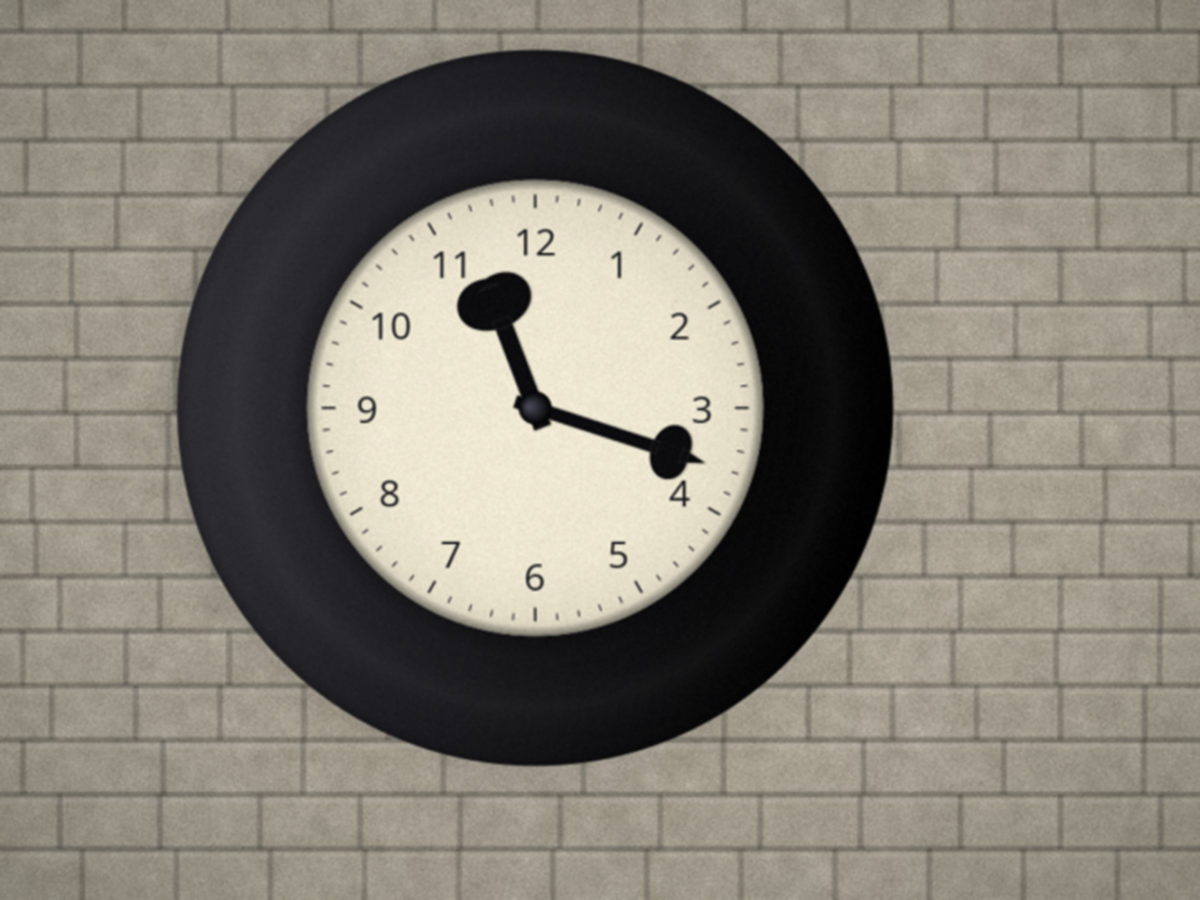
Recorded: h=11 m=18
